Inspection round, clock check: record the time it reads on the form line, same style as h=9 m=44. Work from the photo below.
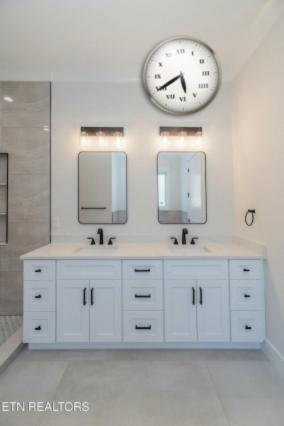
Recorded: h=5 m=40
